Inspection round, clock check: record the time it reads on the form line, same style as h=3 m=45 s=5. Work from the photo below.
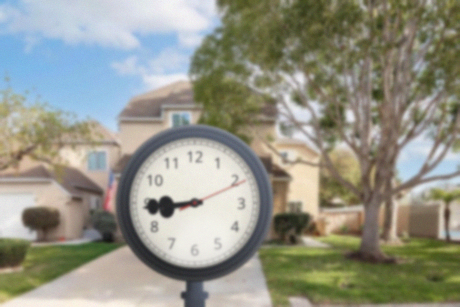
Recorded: h=8 m=44 s=11
